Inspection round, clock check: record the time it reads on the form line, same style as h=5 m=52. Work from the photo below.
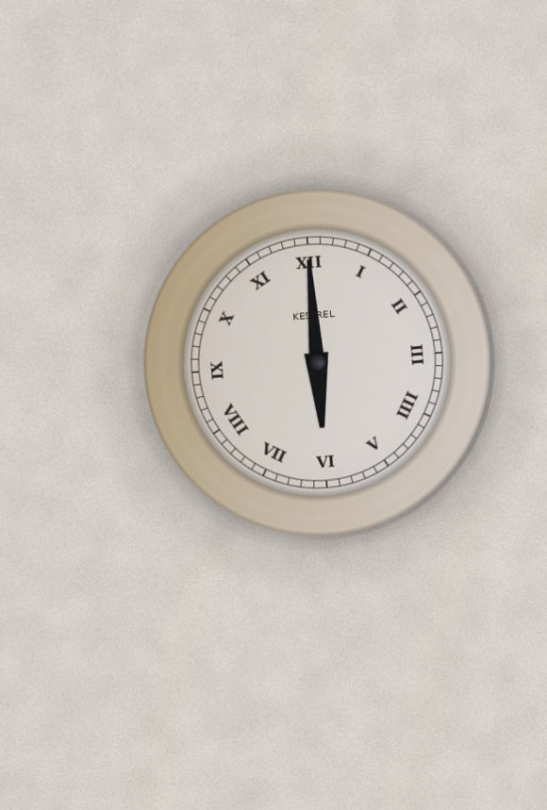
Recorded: h=6 m=0
